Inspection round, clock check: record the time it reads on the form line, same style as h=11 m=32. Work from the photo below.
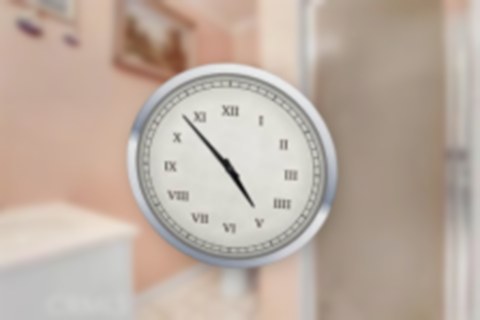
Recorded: h=4 m=53
